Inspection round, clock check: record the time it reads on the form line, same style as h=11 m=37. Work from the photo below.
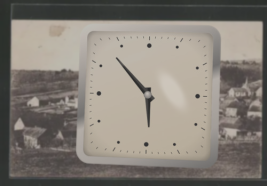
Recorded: h=5 m=53
